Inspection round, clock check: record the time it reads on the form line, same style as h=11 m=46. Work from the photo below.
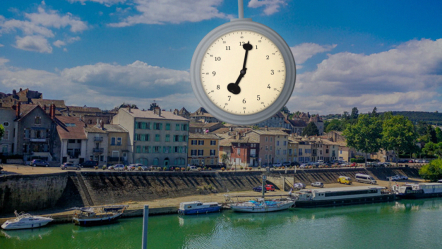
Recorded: h=7 m=2
